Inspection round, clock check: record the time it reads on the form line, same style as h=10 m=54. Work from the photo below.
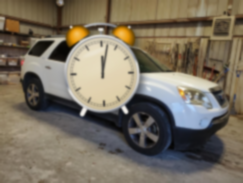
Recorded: h=12 m=2
